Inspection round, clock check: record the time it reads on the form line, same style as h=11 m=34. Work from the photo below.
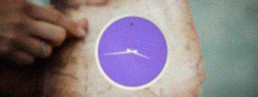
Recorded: h=3 m=44
